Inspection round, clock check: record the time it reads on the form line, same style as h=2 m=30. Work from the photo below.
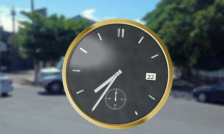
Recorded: h=7 m=35
